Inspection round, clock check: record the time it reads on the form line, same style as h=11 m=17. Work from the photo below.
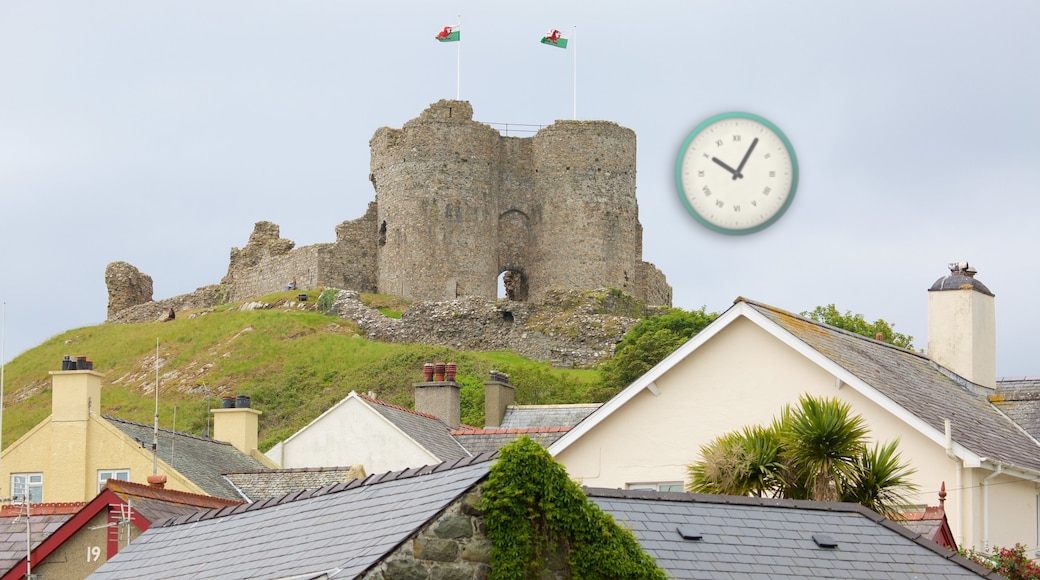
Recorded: h=10 m=5
